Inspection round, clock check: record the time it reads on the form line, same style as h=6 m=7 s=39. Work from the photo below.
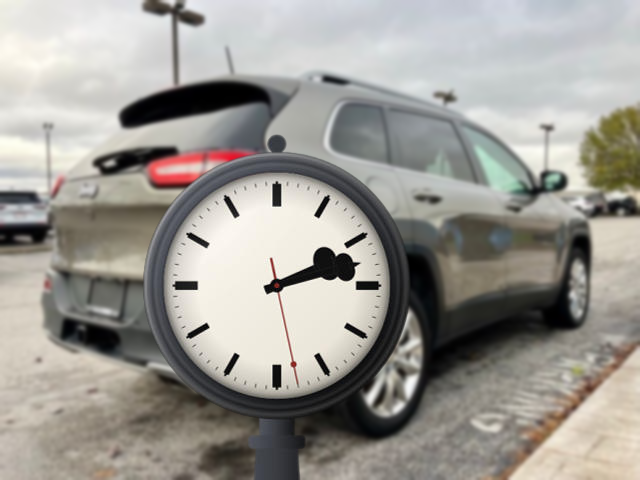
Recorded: h=2 m=12 s=28
